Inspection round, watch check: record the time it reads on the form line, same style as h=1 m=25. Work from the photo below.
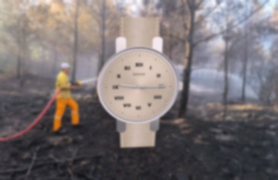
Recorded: h=9 m=15
